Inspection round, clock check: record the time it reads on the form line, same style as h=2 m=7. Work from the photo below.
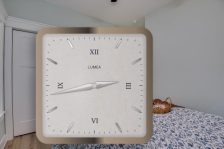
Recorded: h=2 m=43
